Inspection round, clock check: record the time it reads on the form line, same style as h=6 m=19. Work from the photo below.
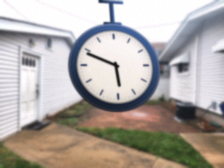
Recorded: h=5 m=49
